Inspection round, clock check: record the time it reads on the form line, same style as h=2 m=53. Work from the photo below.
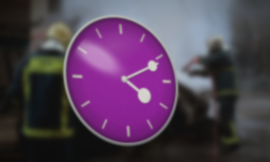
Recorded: h=4 m=11
